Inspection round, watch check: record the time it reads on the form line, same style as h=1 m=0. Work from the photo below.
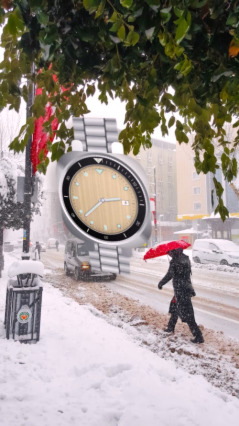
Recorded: h=2 m=38
